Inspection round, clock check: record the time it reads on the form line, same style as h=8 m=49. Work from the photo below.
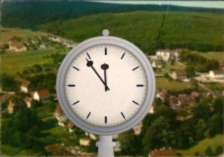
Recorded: h=11 m=54
